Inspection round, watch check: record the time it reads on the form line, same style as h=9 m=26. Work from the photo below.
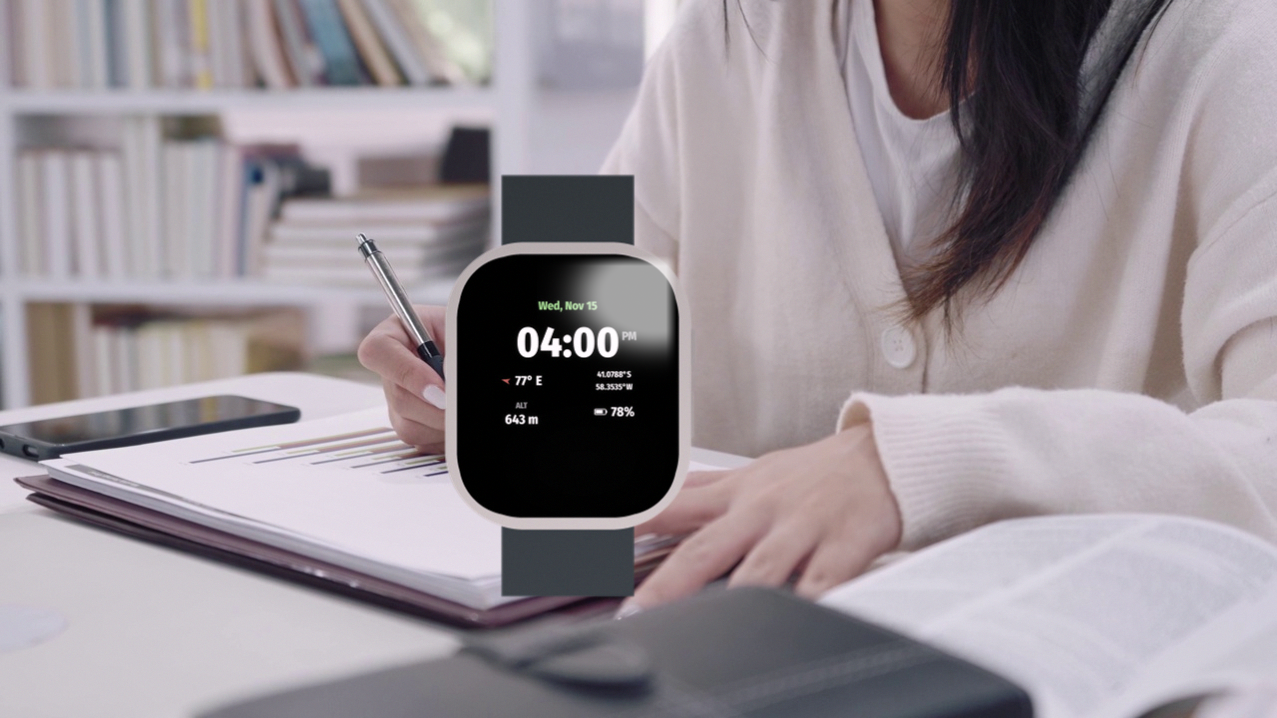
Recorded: h=4 m=0
